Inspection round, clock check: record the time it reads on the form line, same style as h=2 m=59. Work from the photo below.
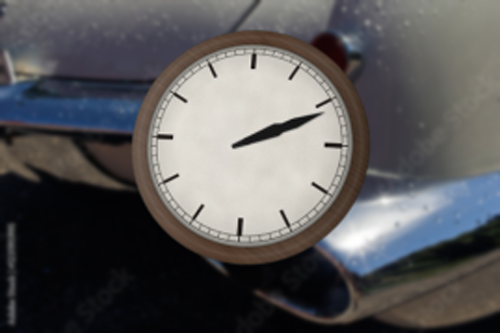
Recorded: h=2 m=11
